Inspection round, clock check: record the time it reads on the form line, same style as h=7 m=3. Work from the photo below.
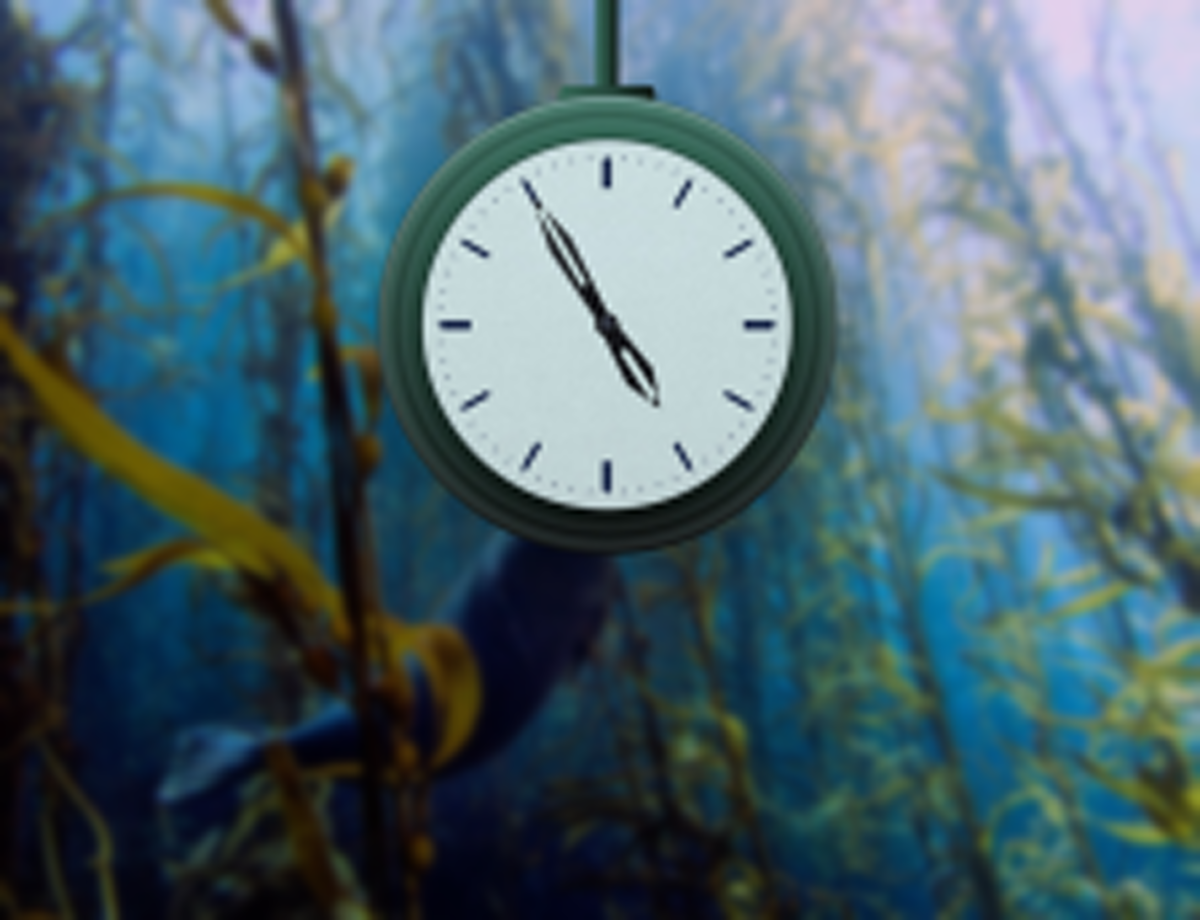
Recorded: h=4 m=55
